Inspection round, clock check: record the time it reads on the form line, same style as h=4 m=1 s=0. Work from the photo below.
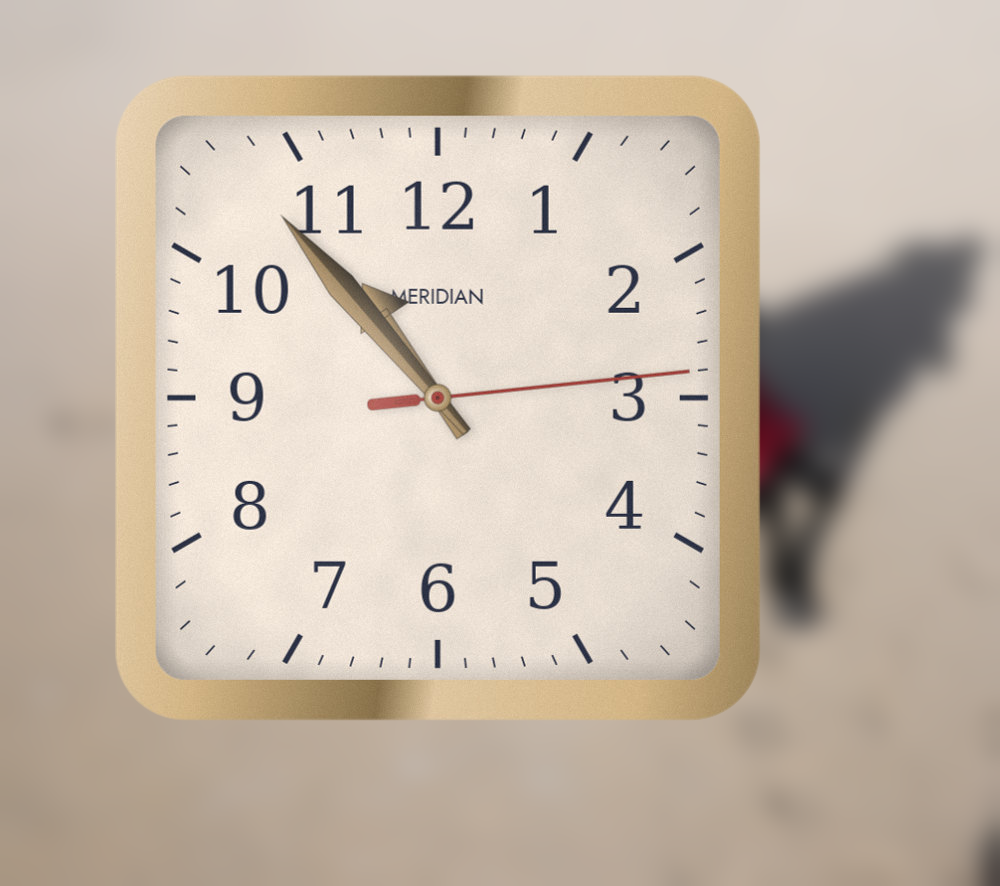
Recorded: h=10 m=53 s=14
